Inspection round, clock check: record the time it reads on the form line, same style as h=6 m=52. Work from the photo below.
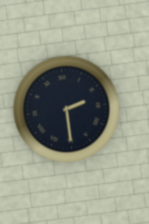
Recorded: h=2 m=30
